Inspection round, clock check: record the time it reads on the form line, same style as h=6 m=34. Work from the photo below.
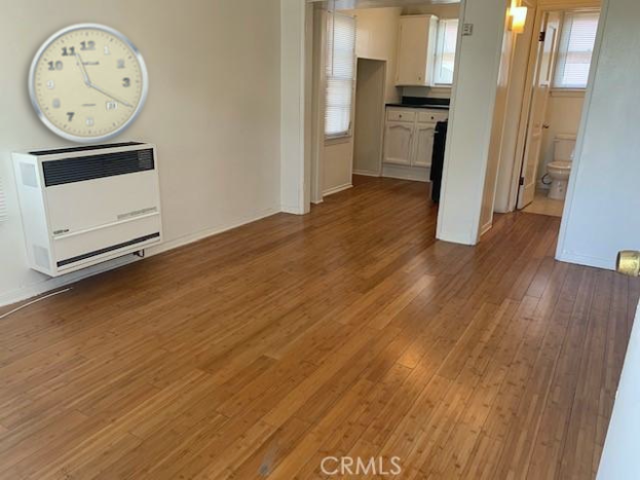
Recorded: h=11 m=20
